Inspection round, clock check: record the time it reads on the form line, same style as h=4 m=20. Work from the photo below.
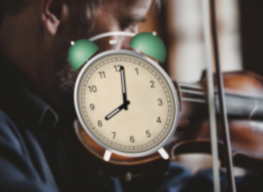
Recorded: h=8 m=1
